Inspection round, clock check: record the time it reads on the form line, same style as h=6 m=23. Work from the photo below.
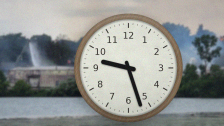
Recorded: h=9 m=27
